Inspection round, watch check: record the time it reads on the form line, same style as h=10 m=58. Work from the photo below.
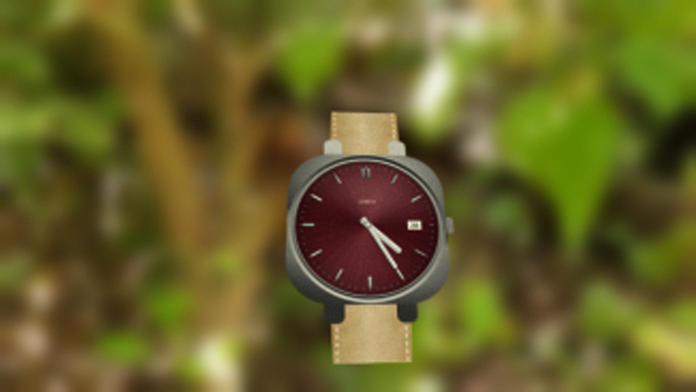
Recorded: h=4 m=25
